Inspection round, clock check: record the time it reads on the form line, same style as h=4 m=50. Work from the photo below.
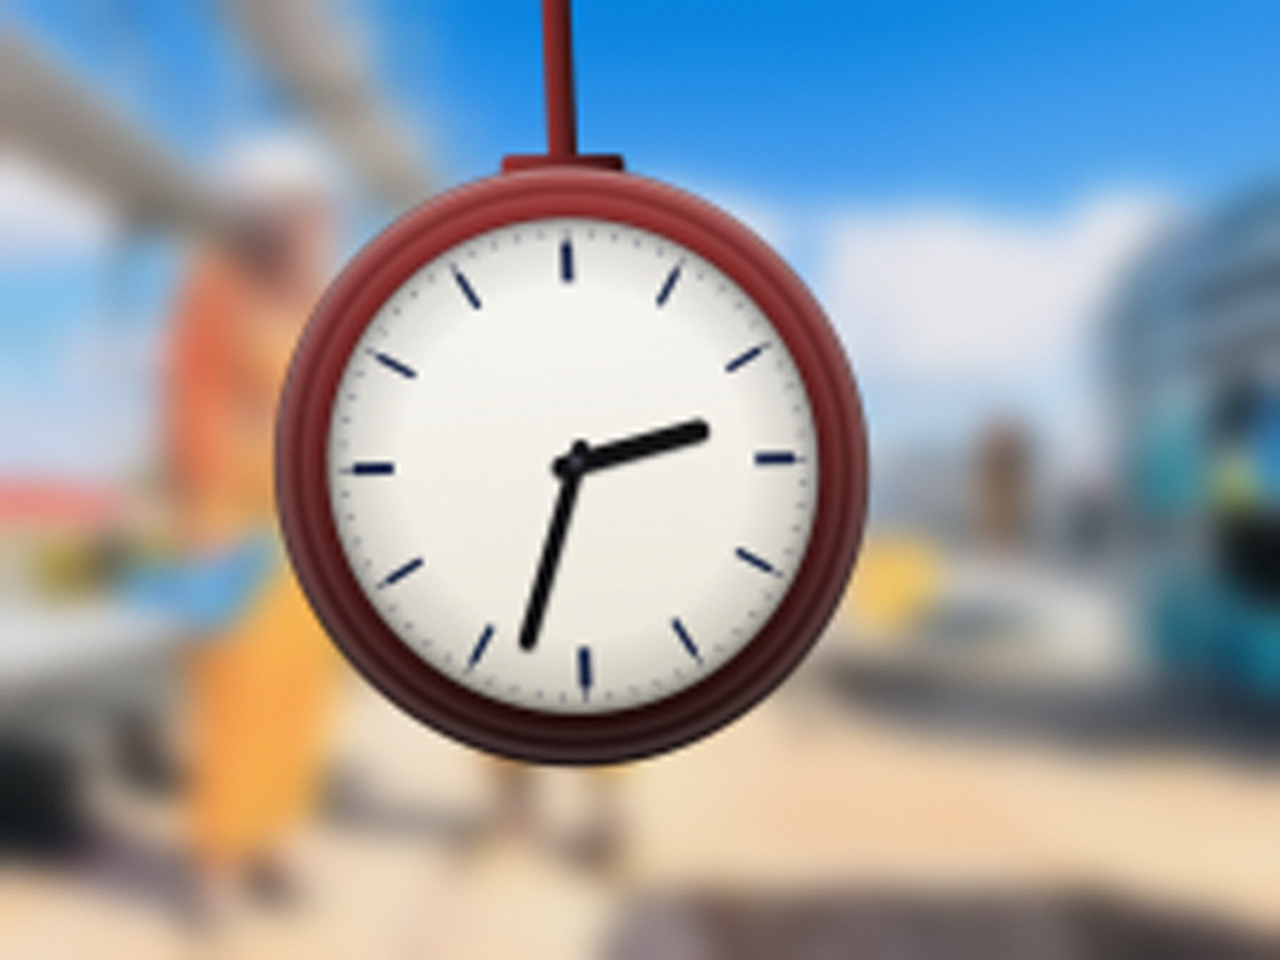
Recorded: h=2 m=33
